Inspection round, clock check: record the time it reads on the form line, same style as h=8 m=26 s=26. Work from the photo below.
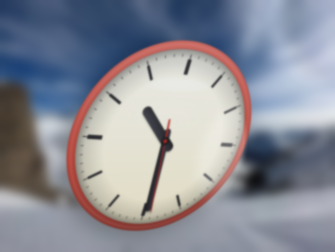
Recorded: h=10 m=29 s=29
